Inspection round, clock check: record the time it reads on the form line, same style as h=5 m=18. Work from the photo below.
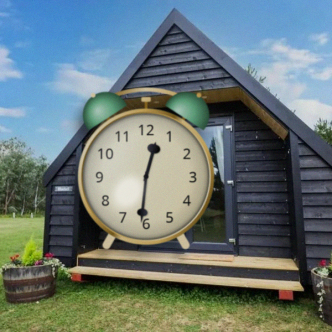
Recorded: h=12 m=31
